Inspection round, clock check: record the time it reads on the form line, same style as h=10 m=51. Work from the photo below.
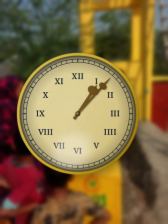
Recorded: h=1 m=7
